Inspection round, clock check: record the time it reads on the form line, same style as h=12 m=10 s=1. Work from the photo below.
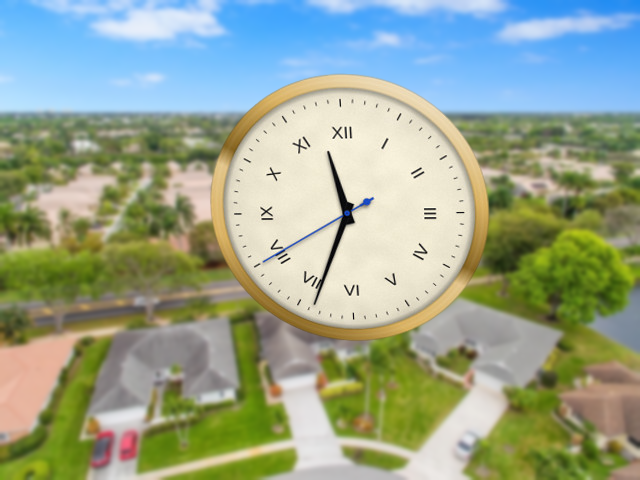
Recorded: h=11 m=33 s=40
